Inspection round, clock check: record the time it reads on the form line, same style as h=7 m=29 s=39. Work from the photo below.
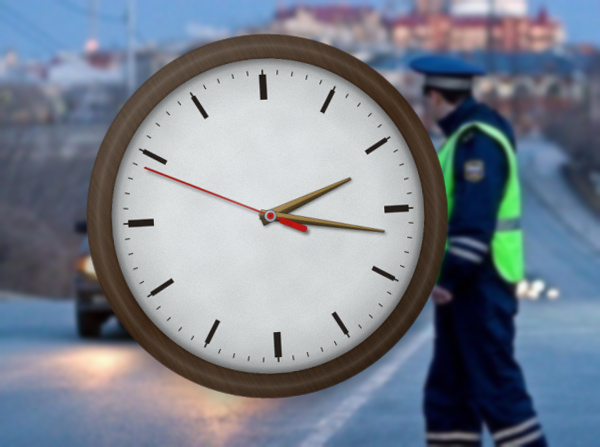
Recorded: h=2 m=16 s=49
